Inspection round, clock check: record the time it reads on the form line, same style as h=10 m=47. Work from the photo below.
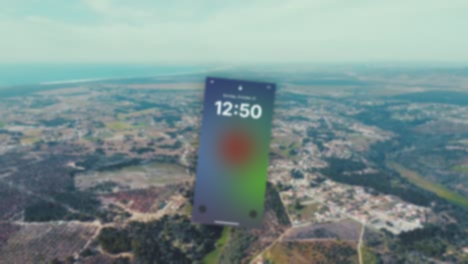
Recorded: h=12 m=50
